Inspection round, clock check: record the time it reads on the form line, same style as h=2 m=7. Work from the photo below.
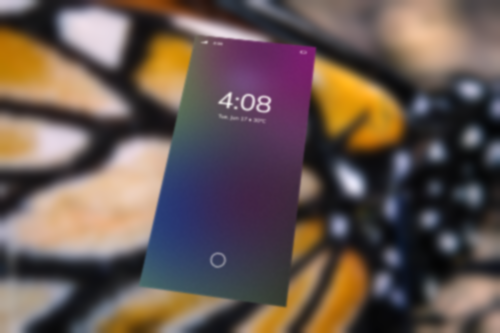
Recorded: h=4 m=8
